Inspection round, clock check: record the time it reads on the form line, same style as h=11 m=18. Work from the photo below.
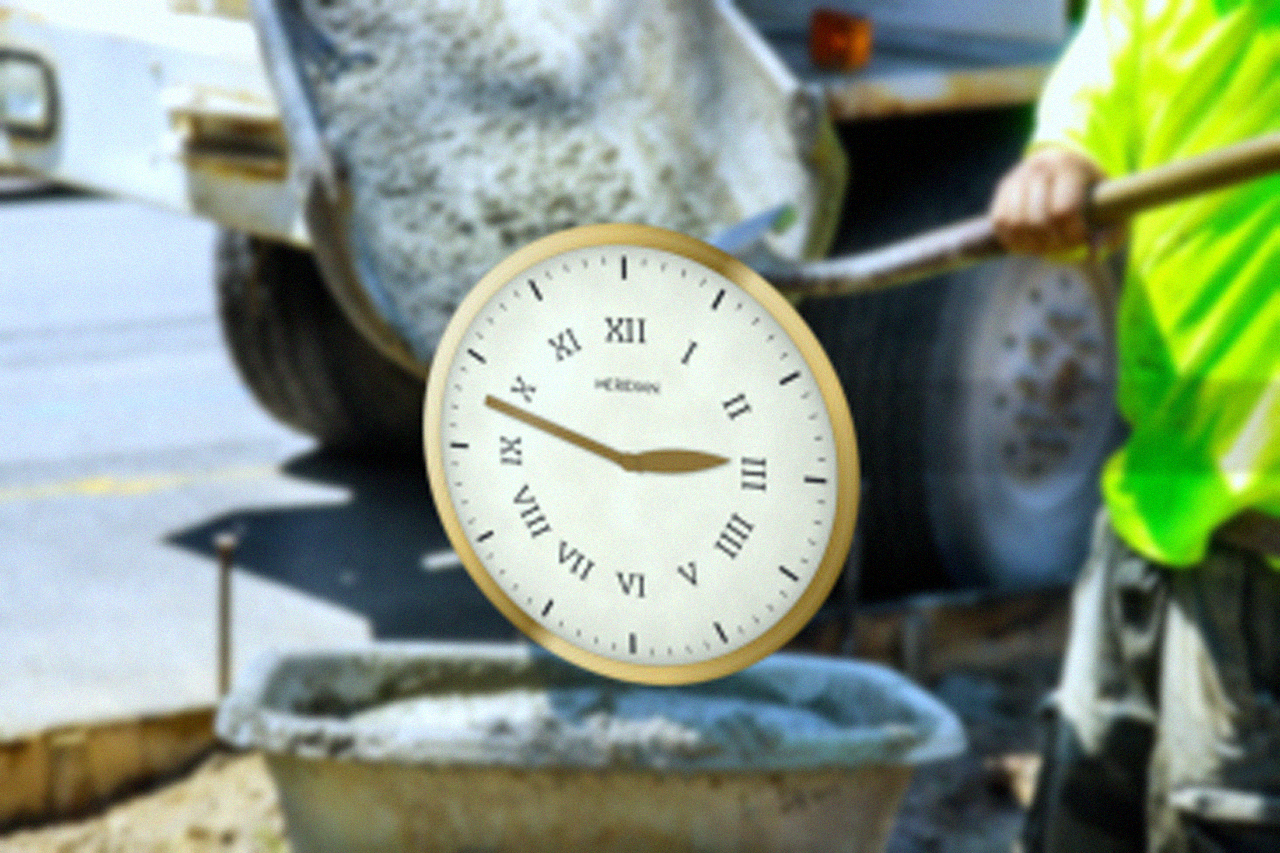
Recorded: h=2 m=48
